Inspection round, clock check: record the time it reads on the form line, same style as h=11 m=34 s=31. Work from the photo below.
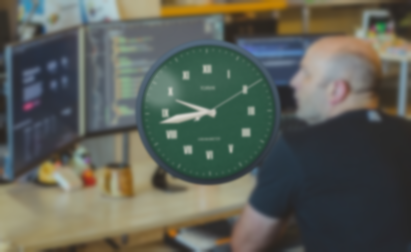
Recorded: h=9 m=43 s=10
